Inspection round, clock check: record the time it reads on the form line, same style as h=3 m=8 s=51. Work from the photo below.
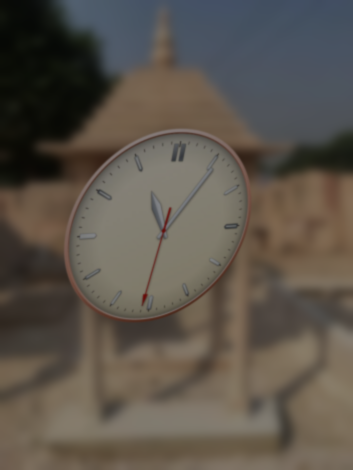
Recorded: h=11 m=5 s=31
